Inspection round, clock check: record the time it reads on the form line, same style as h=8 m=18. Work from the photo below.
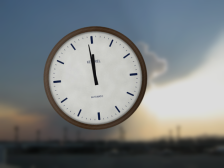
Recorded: h=11 m=59
